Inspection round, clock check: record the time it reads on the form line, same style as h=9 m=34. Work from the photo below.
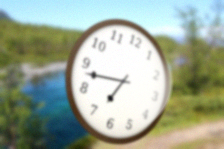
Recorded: h=6 m=43
